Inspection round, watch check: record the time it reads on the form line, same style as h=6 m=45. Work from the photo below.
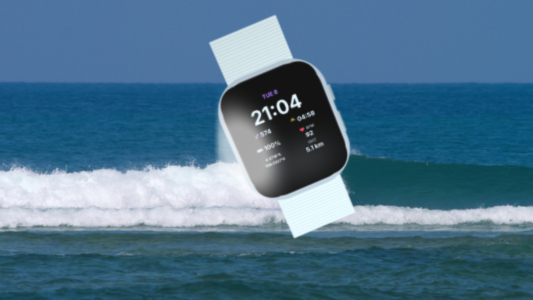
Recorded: h=21 m=4
